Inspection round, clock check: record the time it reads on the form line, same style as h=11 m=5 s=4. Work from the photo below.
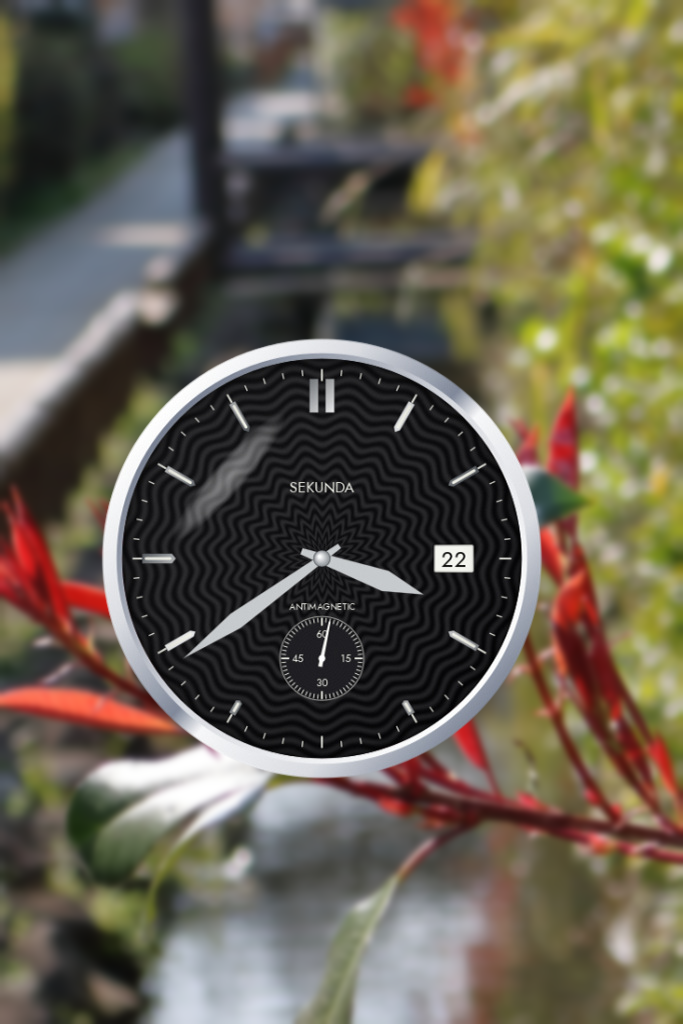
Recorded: h=3 m=39 s=2
